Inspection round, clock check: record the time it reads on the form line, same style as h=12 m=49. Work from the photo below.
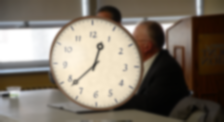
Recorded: h=12 m=38
